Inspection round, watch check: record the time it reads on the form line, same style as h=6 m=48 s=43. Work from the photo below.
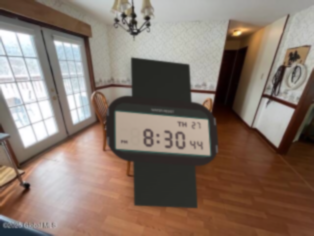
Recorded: h=8 m=30 s=44
